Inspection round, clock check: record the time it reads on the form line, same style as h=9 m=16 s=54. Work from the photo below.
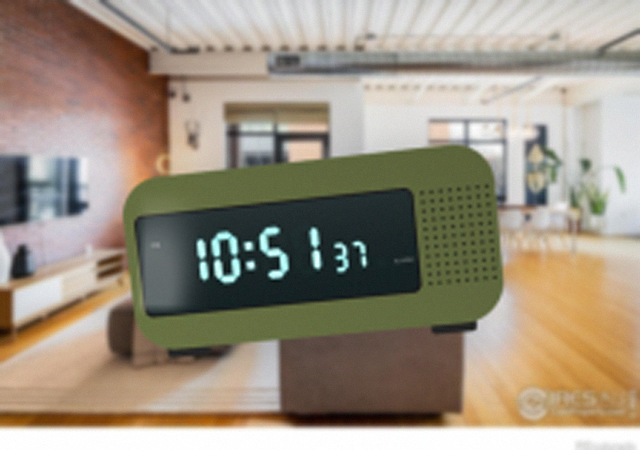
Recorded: h=10 m=51 s=37
